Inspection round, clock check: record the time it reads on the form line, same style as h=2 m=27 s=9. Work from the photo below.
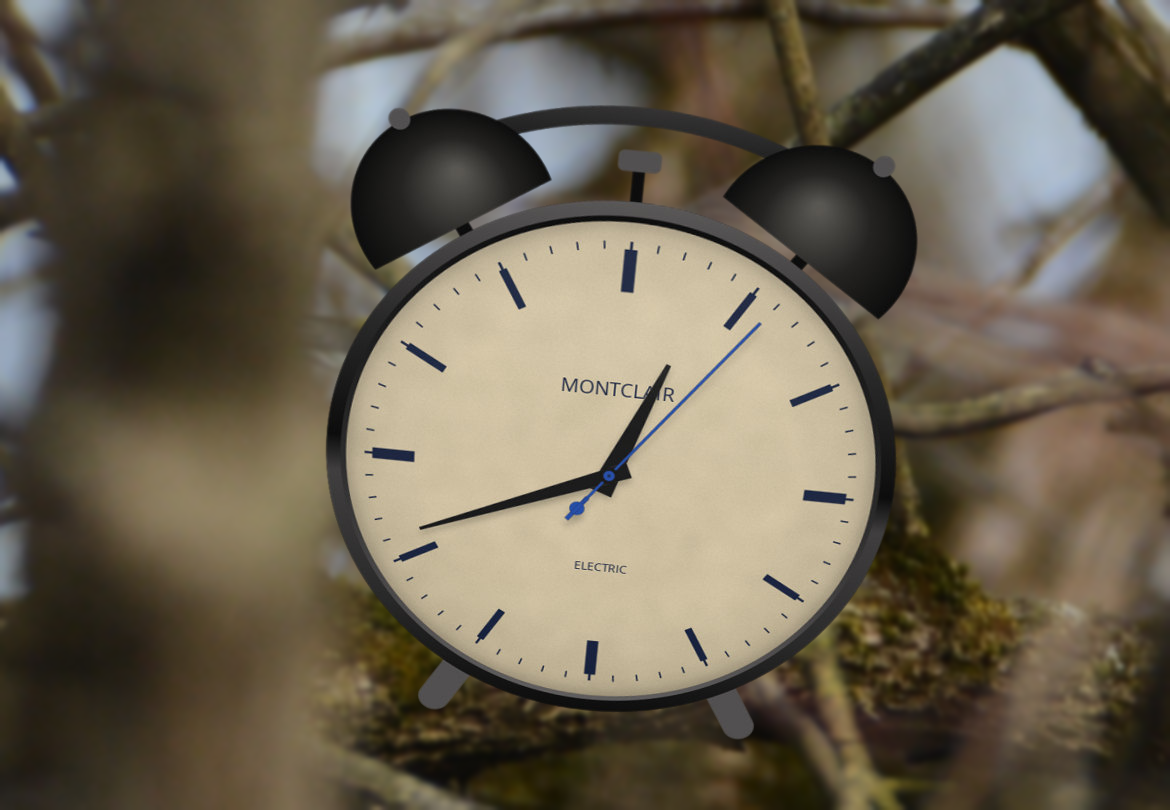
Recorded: h=12 m=41 s=6
